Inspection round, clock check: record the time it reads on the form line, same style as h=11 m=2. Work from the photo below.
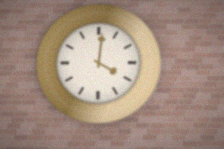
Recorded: h=4 m=1
